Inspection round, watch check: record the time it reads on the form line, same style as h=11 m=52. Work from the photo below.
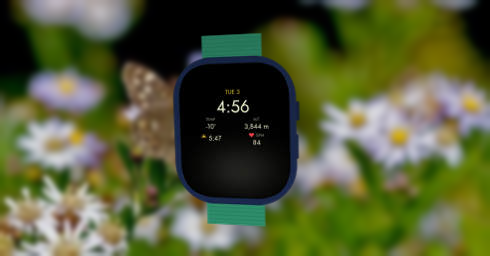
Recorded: h=4 m=56
